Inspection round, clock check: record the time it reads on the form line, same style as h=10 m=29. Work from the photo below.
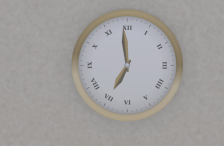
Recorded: h=6 m=59
